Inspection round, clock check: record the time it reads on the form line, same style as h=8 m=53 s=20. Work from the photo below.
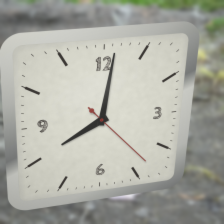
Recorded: h=8 m=1 s=23
